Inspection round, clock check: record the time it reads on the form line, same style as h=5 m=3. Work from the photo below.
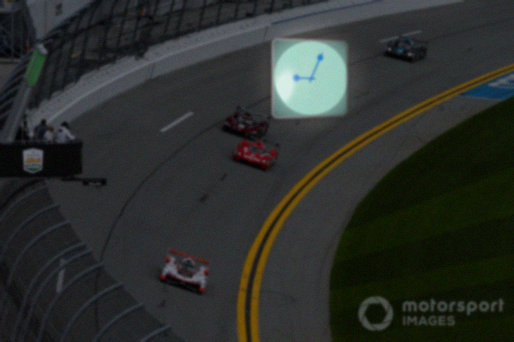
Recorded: h=9 m=4
